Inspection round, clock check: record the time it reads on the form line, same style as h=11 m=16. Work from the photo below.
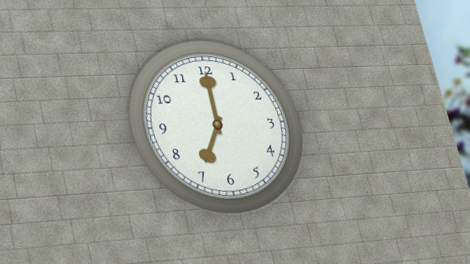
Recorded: h=7 m=0
